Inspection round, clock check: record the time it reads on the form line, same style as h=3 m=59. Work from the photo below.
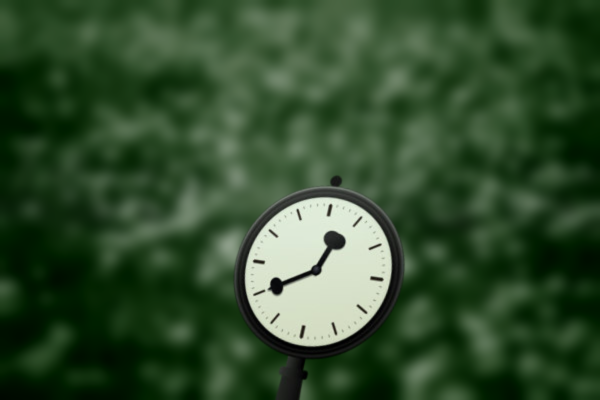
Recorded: h=12 m=40
